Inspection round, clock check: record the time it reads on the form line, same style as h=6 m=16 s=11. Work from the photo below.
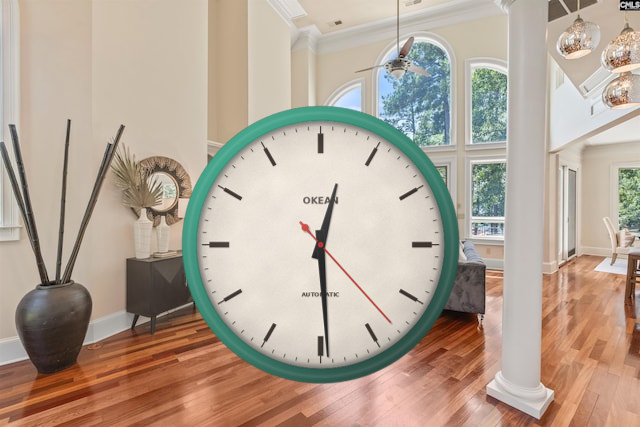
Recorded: h=12 m=29 s=23
